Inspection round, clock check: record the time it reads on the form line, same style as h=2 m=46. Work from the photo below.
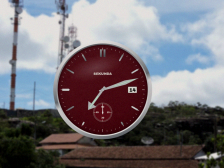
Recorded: h=7 m=12
